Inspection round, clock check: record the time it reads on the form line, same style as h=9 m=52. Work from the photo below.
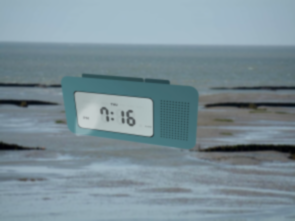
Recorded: h=7 m=16
